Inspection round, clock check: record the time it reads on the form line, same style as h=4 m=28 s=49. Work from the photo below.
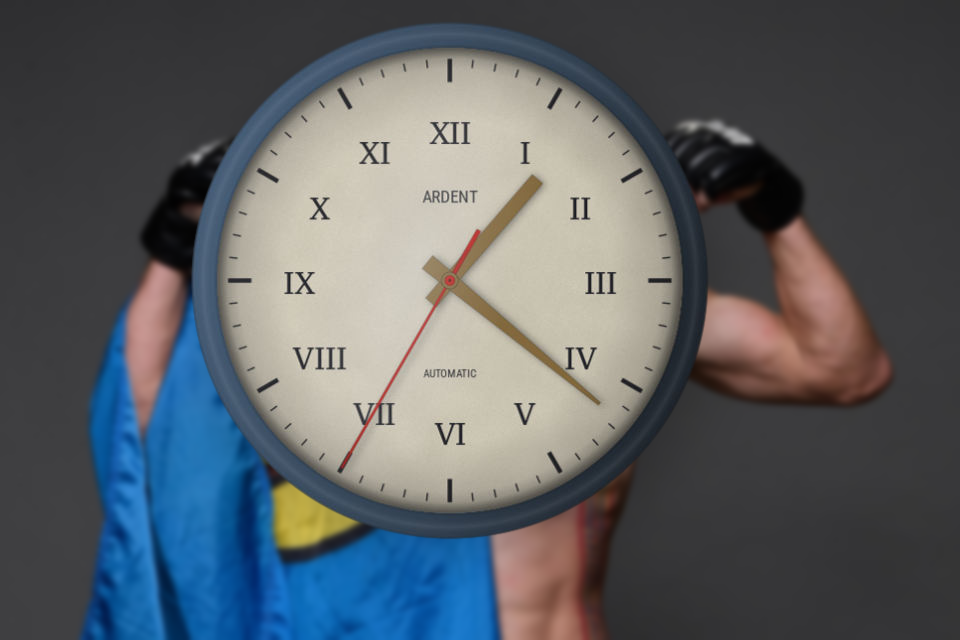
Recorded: h=1 m=21 s=35
